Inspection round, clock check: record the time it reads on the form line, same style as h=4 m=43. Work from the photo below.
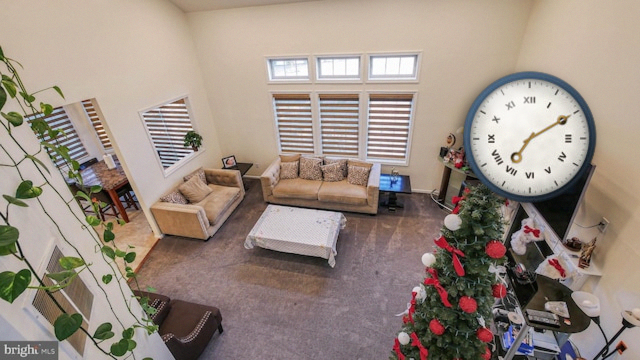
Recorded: h=7 m=10
